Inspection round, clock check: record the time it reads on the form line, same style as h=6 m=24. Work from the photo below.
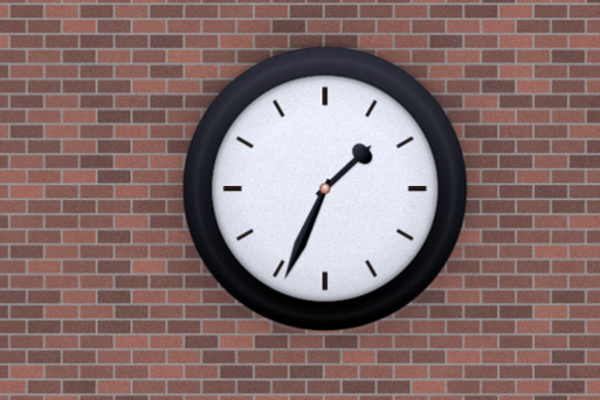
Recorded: h=1 m=34
